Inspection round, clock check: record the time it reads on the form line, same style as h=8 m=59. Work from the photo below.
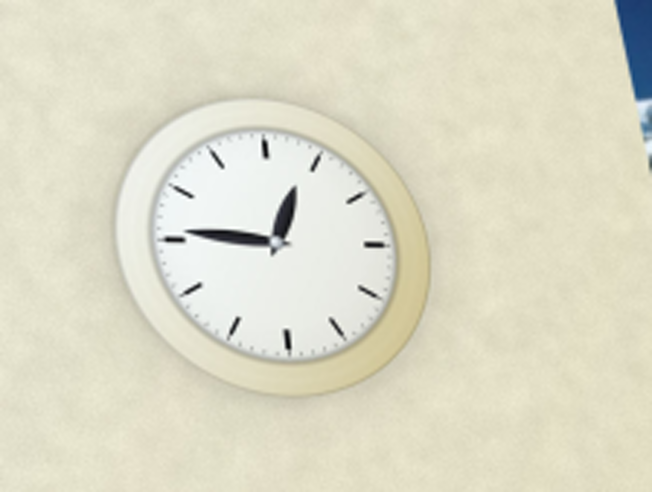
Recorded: h=12 m=46
